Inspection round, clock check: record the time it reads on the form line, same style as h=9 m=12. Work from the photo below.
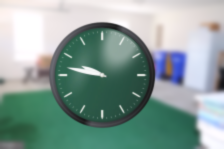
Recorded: h=9 m=47
